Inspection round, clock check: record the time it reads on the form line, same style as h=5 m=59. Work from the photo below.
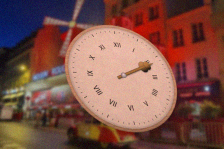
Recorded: h=2 m=11
